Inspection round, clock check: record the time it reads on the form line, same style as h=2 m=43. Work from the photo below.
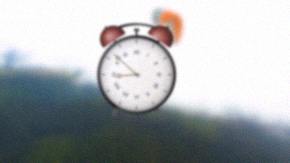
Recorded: h=8 m=52
